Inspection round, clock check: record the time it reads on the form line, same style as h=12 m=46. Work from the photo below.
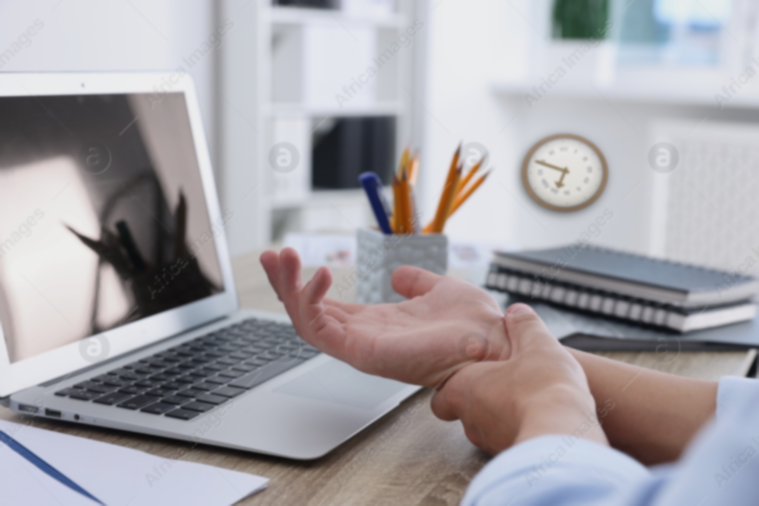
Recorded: h=6 m=49
